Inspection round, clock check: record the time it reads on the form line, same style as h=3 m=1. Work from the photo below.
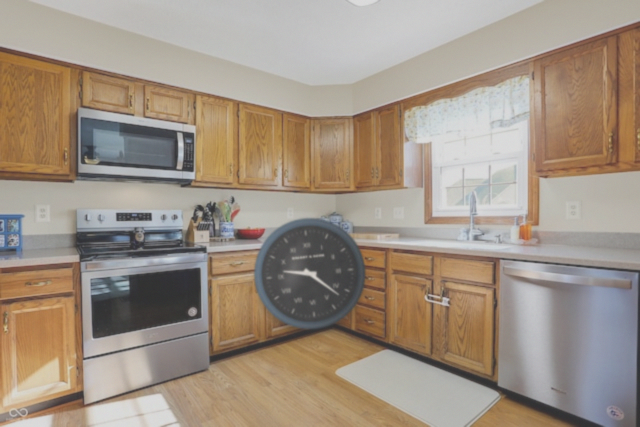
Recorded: h=9 m=22
